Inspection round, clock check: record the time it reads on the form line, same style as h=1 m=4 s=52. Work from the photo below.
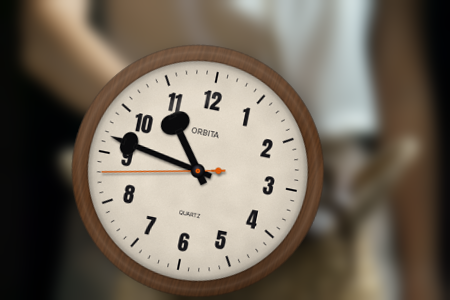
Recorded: h=10 m=46 s=43
